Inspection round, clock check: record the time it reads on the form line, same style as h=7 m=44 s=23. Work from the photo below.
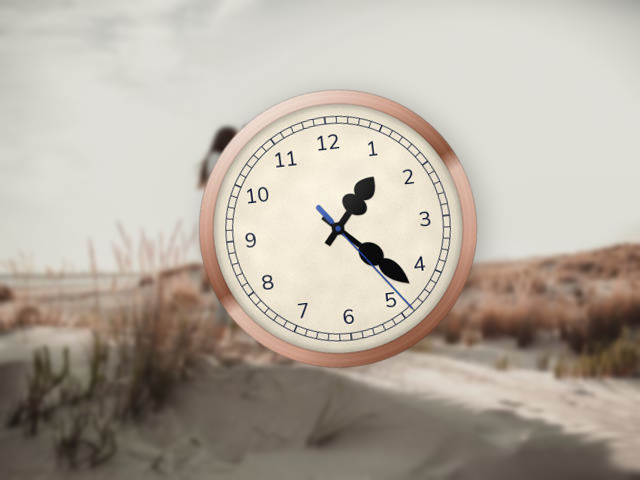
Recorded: h=1 m=22 s=24
